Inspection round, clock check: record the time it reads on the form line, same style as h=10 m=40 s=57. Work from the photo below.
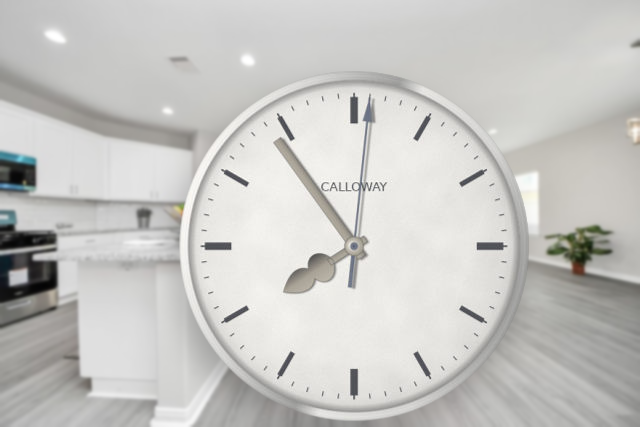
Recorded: h=7 m=54 s=1
